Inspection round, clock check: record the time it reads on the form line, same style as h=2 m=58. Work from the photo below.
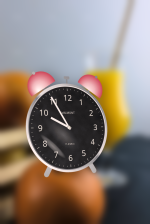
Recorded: h=9 m=55
